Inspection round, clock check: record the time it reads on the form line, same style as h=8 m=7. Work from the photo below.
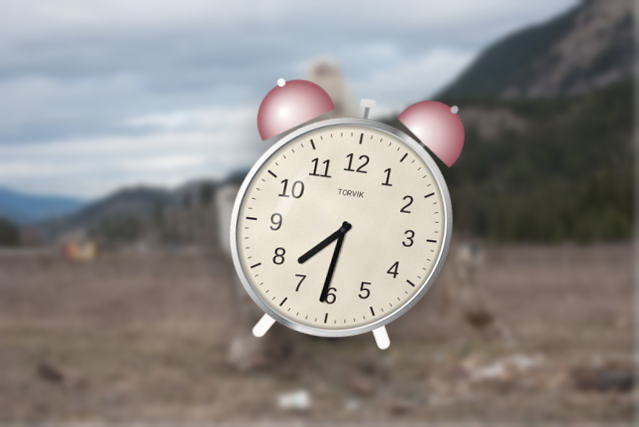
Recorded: h=7 m=31
